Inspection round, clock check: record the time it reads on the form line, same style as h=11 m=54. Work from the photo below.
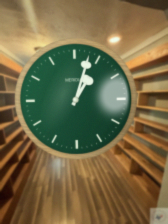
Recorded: h=1 m=3
